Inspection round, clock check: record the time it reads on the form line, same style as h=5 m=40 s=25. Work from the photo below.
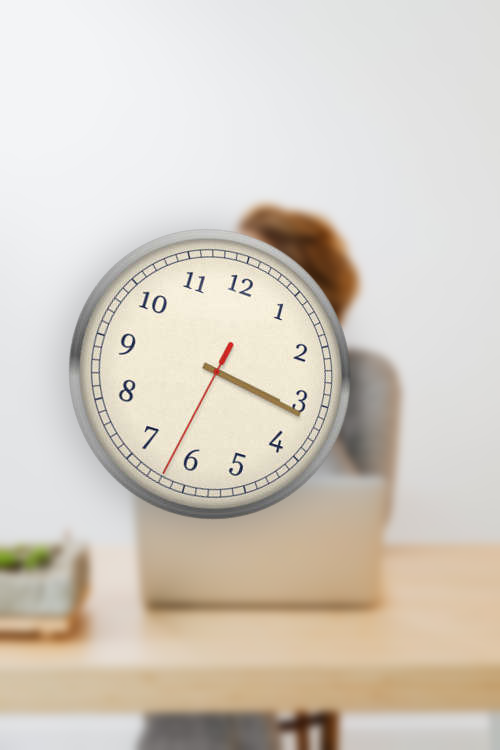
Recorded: h=3 m=16 s=32
